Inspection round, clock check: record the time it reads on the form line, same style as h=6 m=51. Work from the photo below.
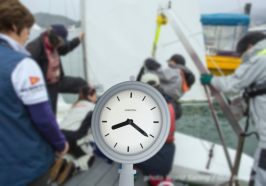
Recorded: h=8 m=21
